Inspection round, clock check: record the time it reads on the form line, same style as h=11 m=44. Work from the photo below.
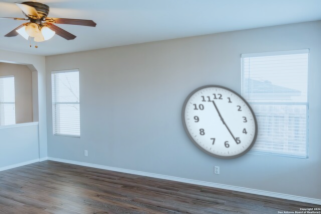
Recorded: h=11 m=26
